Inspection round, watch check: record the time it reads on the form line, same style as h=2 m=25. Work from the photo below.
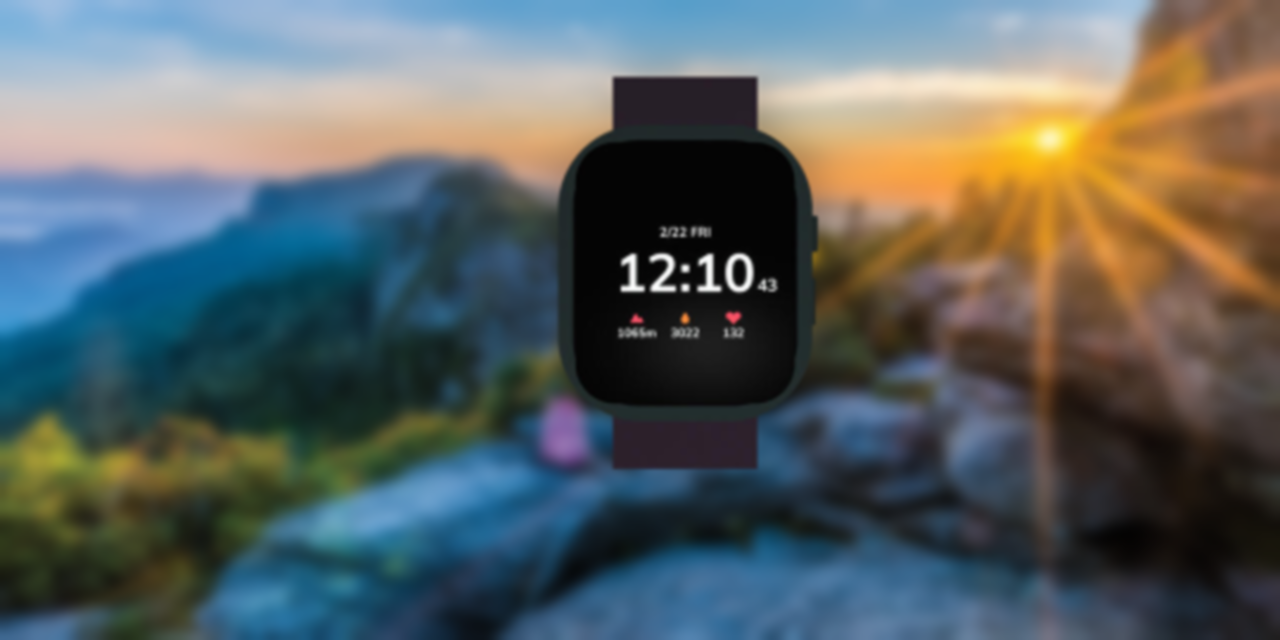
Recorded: h=12 m=10
